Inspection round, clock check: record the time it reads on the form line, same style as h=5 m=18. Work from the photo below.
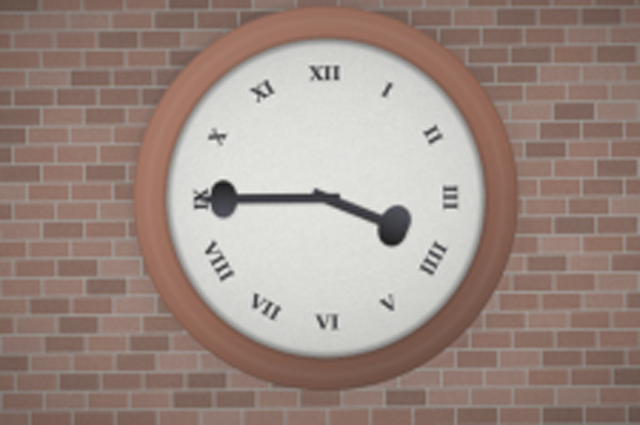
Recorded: h=3 m=45
